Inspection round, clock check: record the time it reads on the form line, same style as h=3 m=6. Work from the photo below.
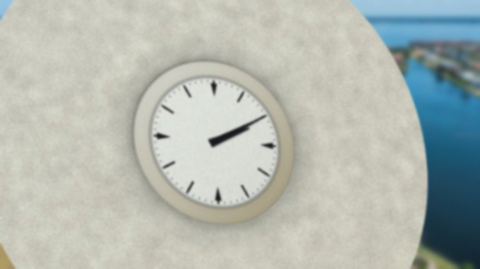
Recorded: h=2 m=10
